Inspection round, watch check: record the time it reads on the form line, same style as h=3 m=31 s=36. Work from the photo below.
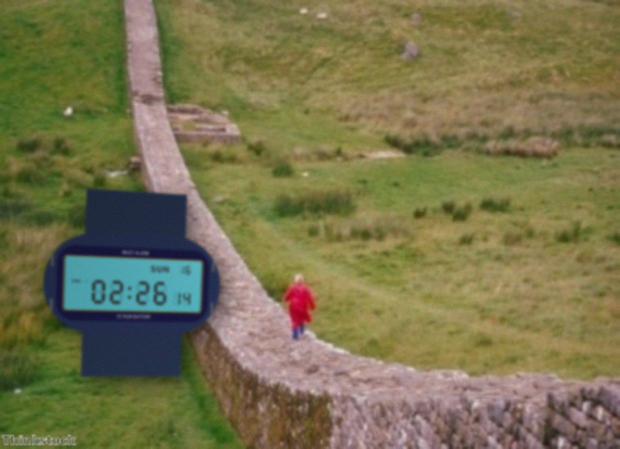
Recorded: h=2 m=26 s=14
